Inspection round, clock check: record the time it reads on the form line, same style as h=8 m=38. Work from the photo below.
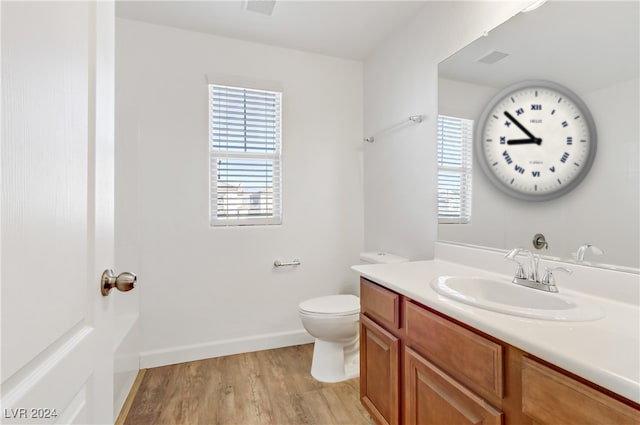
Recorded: h=8 m=52
